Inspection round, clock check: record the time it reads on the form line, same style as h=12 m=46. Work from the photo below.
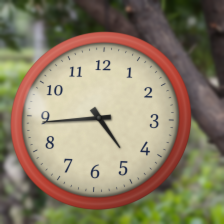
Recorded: h=4 m=44
